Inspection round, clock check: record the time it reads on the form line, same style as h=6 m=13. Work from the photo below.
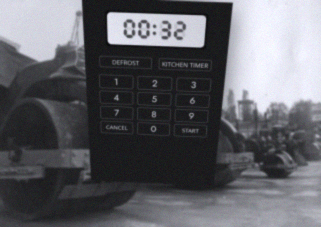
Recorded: h=0 m=32
